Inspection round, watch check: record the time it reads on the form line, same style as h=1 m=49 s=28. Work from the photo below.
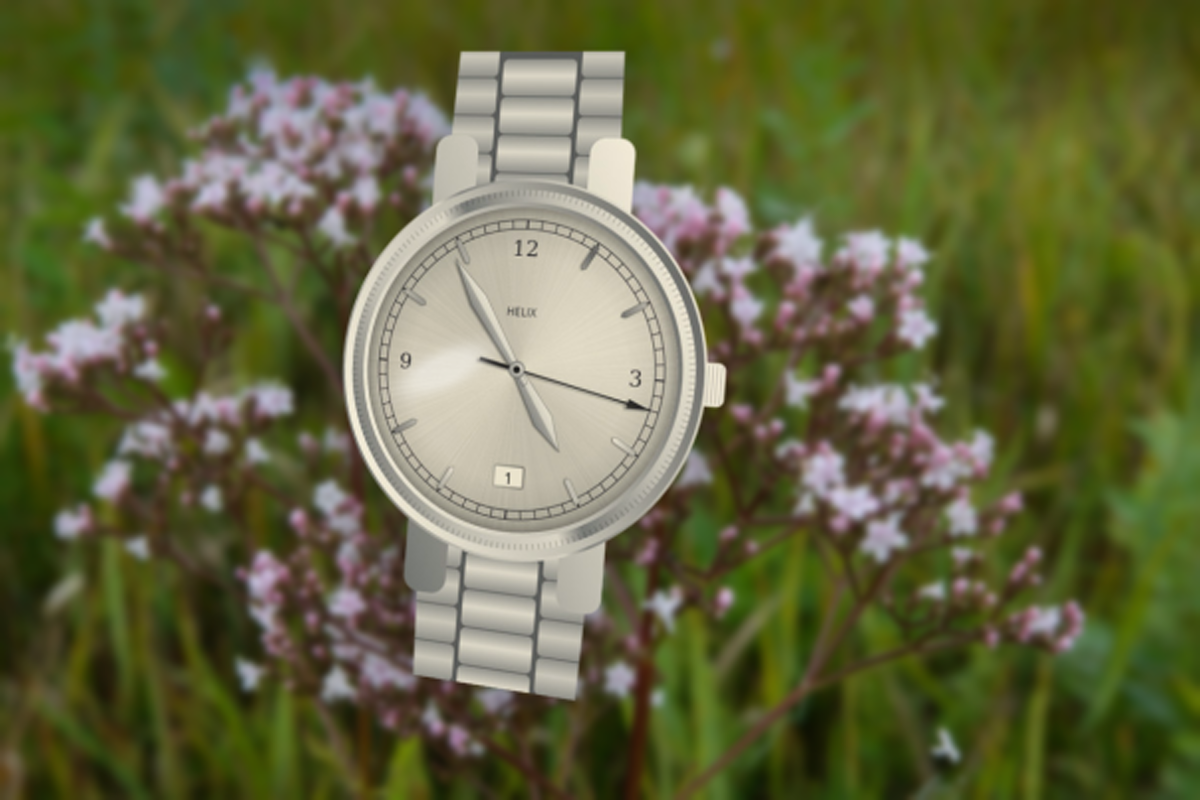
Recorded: h=4 m=54 s=17
